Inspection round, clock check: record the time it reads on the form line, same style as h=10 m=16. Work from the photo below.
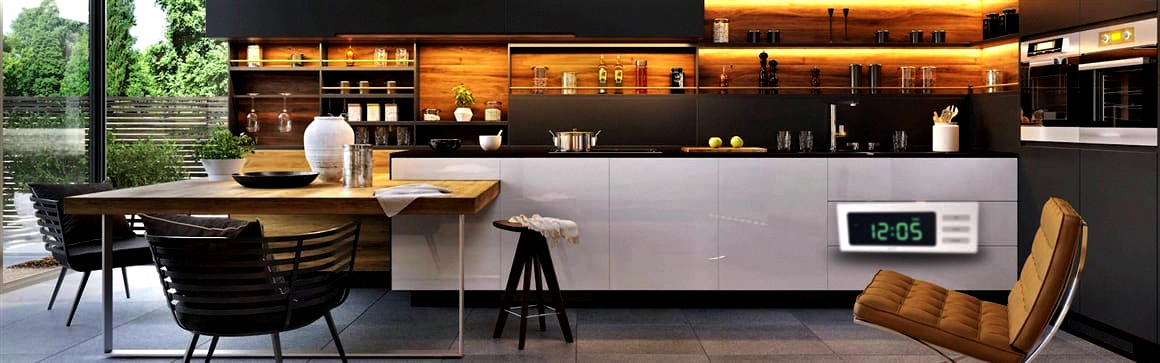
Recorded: h=12 m=5
